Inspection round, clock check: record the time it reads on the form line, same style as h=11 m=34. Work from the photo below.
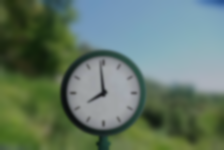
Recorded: h=7 m=59
